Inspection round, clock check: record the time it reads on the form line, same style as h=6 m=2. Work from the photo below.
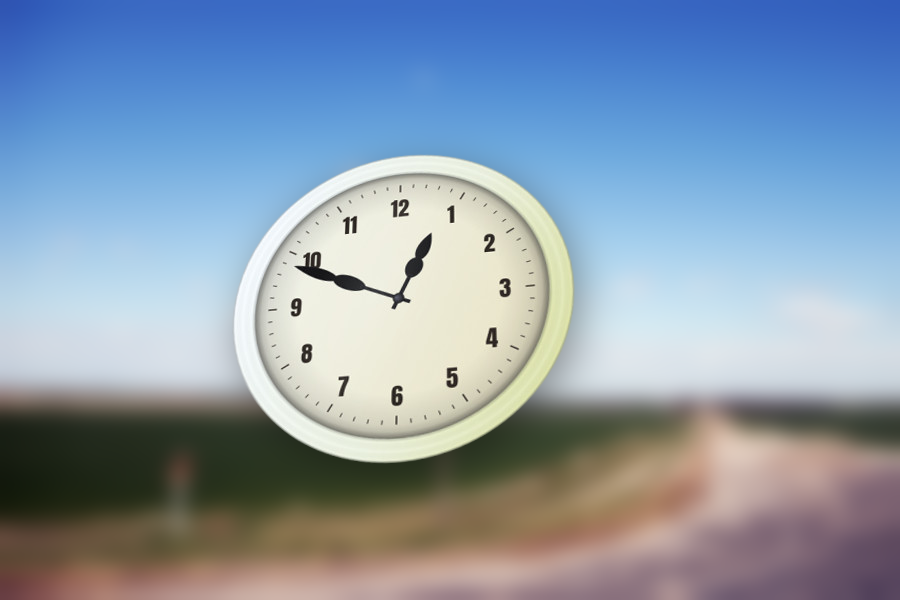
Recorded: h=12 m=49
